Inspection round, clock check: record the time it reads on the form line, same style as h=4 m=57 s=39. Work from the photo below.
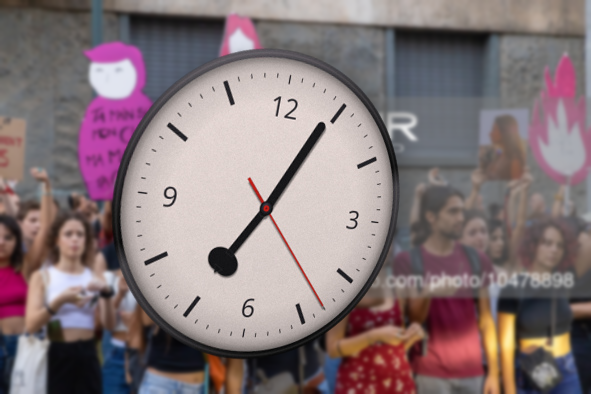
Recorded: h=7 m=4 s=23
